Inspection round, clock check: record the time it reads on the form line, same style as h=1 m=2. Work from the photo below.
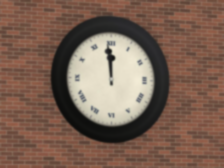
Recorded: h=11 m=59
